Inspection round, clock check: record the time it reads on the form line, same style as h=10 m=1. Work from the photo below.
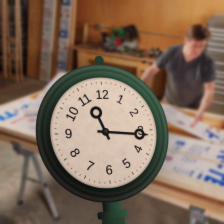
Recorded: h=11 m=16
